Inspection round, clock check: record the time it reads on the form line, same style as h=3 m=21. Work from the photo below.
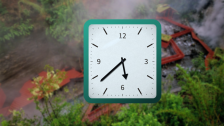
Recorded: h=5 m=38
